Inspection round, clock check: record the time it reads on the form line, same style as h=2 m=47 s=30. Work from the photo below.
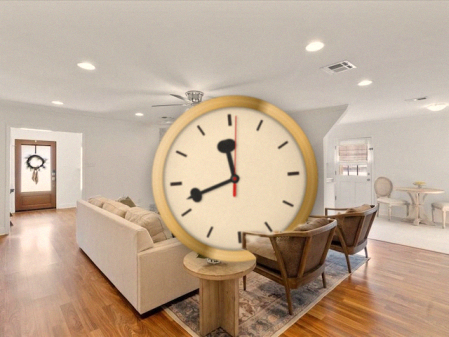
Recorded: h=11 m=42 s=1
